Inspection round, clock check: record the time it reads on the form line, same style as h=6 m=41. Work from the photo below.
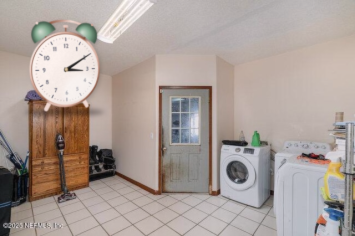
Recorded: h=3 m=10
